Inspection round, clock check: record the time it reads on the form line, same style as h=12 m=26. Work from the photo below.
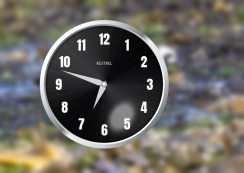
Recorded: h=6 m=48
